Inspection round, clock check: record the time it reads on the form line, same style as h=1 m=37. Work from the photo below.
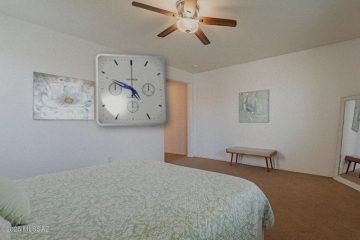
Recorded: h=4 m=49
